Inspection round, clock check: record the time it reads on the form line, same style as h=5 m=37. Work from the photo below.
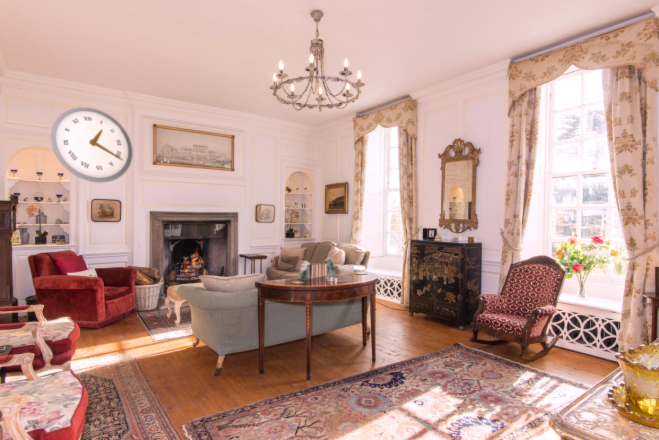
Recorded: h=1 m=21
